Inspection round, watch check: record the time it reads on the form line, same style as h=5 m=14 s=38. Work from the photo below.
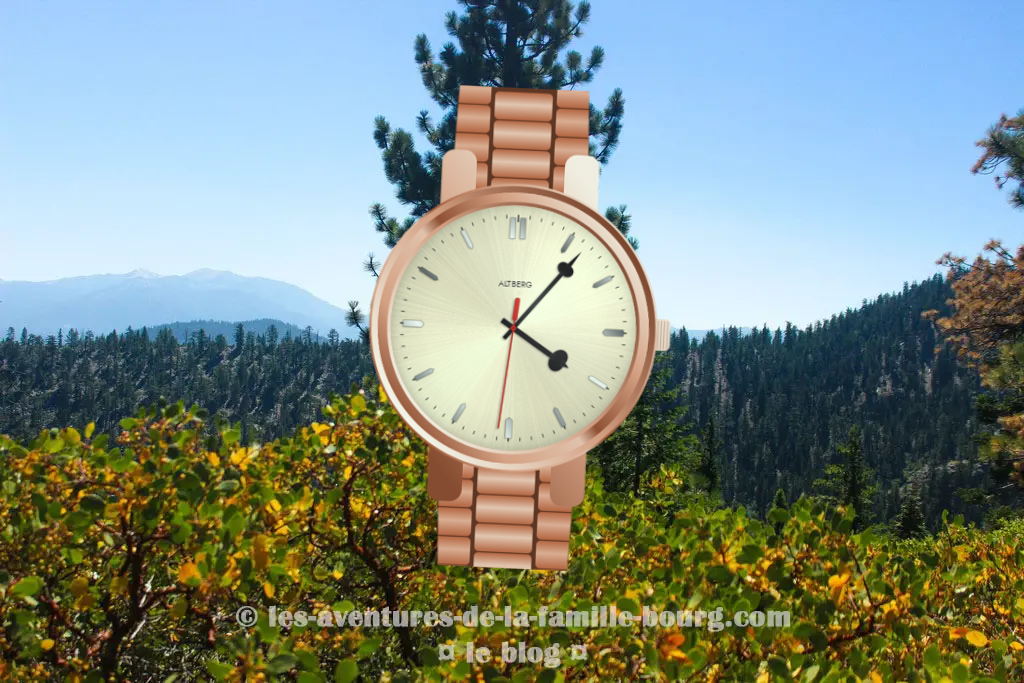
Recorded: h=4 m=6 s=31
